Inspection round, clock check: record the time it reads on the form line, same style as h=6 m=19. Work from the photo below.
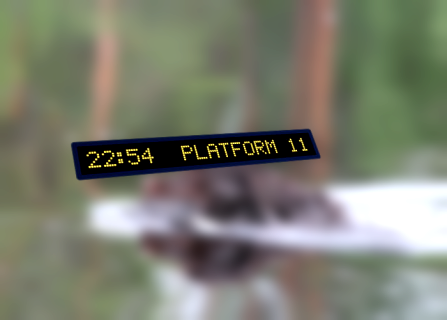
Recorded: h=22 m=54
